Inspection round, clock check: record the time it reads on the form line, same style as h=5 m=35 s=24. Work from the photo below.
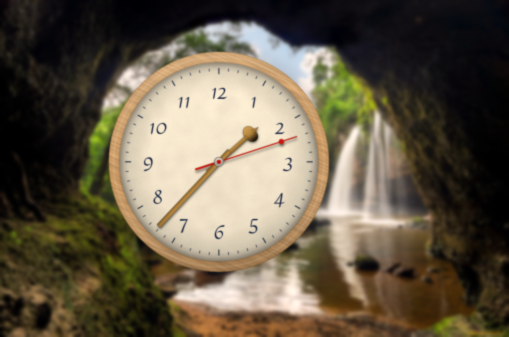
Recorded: h=1 m=37 s=12
